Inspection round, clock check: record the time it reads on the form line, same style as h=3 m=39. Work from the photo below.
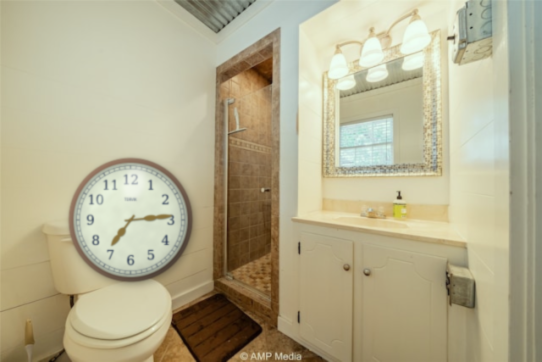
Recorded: h=7 m=14
